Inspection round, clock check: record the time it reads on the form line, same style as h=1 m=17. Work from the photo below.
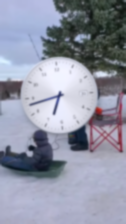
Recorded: h=6 m=43
